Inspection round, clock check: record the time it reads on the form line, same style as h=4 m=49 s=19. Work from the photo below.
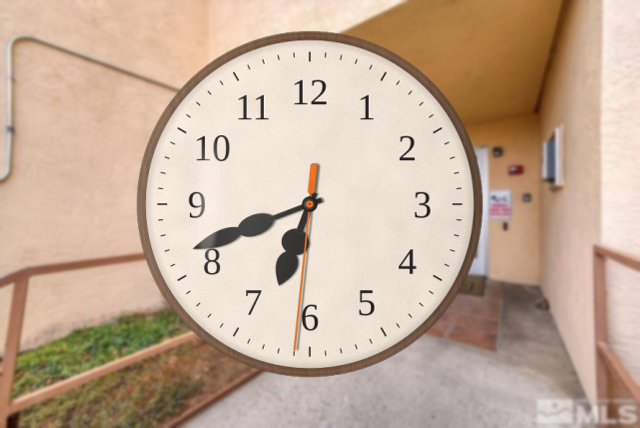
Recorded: h=6 m=41 s=31
